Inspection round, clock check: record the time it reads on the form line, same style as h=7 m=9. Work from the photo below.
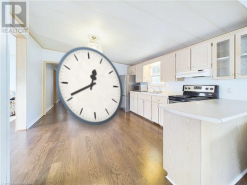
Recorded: h=12 m=41
